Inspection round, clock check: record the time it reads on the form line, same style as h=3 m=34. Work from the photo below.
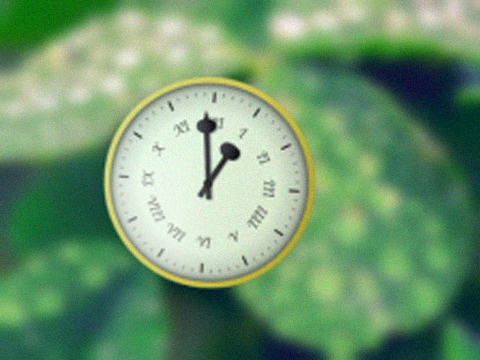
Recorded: h=12 m=59
